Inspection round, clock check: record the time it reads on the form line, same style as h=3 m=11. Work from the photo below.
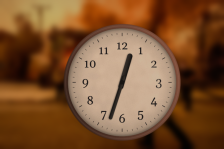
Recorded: h=12 m=33
